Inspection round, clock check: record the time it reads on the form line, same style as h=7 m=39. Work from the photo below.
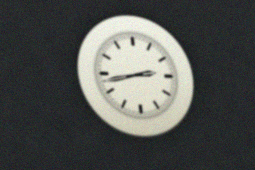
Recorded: h=2 m=43
